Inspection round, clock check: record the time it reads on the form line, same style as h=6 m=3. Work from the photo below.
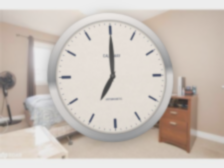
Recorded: h=7 m=0
